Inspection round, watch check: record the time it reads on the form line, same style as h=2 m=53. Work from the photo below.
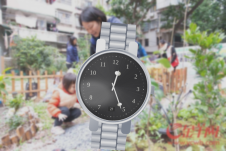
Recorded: h=12 m=26
